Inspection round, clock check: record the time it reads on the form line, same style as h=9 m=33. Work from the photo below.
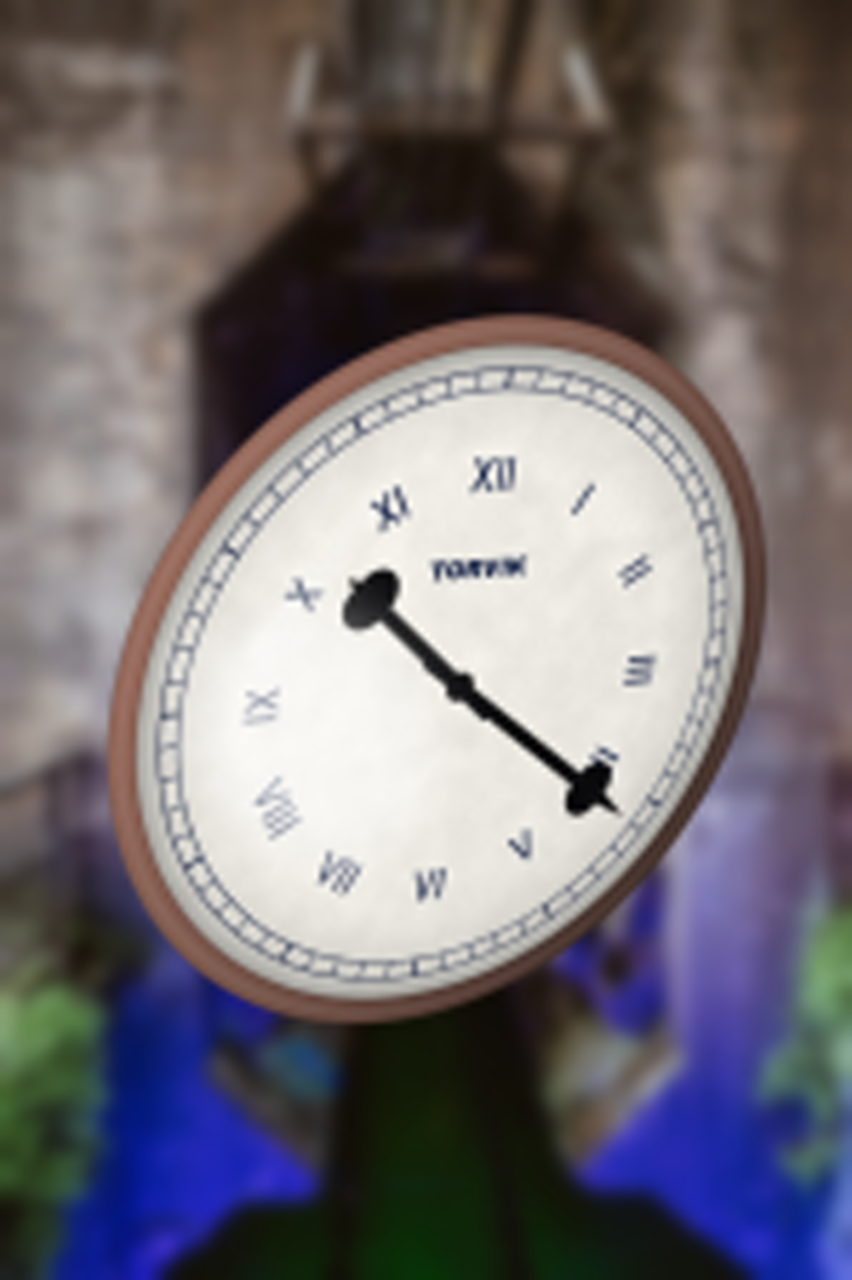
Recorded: h=10 m=21
